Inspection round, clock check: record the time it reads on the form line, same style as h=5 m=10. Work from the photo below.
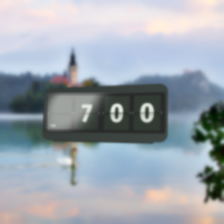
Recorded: h=7 m=0
